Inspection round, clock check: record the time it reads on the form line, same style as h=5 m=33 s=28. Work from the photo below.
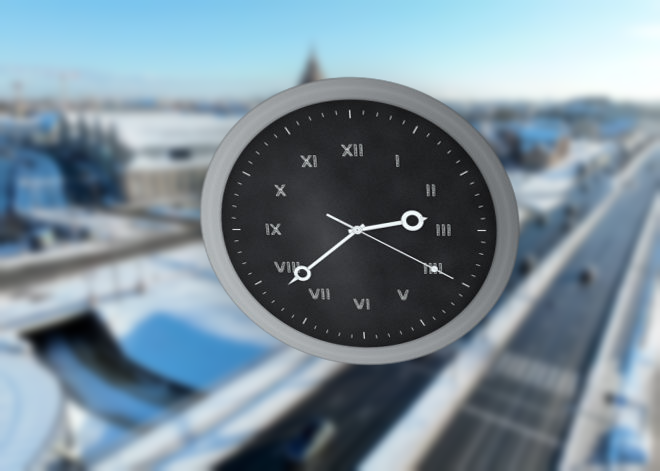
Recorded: h=2 m=38 s=20
